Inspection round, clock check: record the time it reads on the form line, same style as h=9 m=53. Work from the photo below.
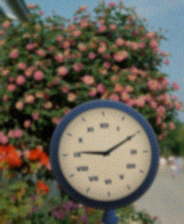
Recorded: h=9 m=10
